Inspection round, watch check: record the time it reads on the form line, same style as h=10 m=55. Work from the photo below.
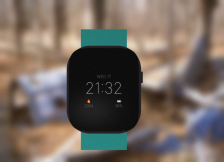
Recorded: h=21 m=32
